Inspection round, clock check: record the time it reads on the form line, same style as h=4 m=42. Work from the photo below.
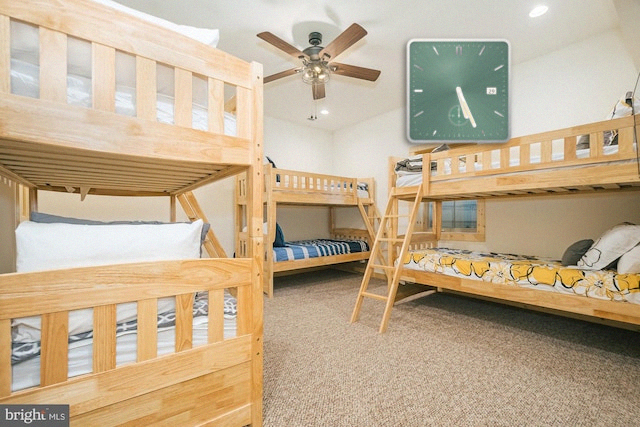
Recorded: h=5 m=26
